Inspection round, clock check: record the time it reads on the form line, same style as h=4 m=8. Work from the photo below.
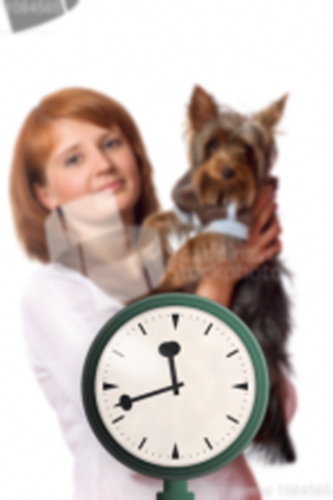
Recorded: h=11 m=42
